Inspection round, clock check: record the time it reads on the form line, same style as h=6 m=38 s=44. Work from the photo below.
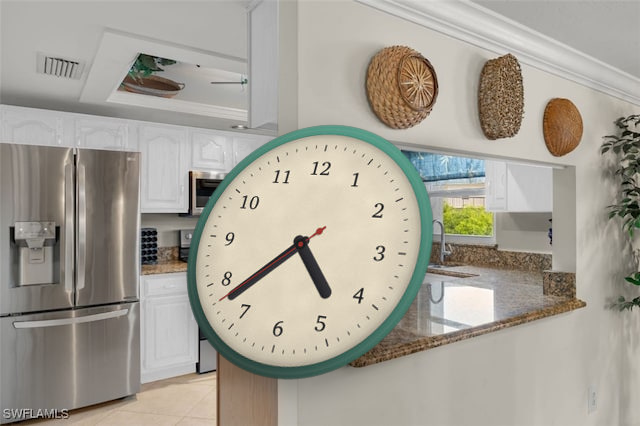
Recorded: h=4 m=37 s=38
